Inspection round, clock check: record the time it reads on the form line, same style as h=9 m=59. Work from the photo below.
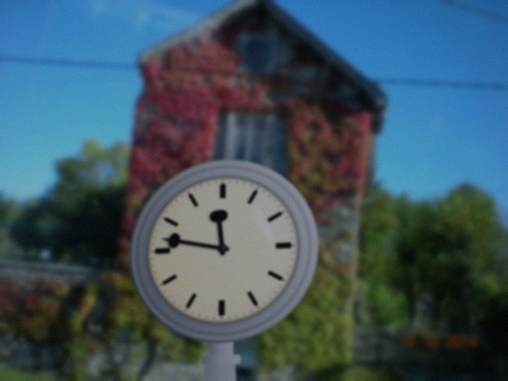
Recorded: h=11 m=47
